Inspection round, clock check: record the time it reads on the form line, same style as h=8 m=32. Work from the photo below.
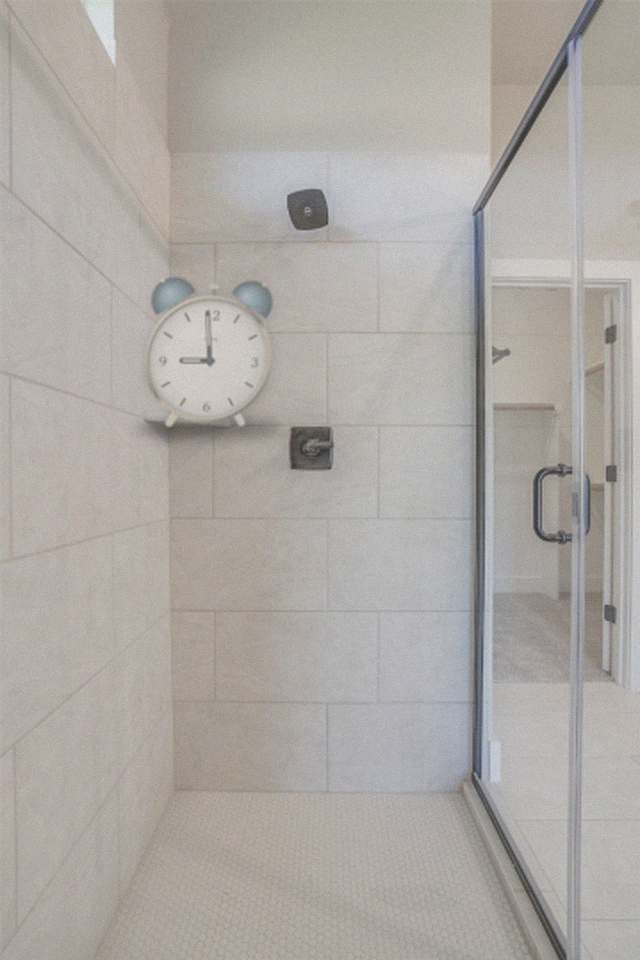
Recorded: h=8 m=59
